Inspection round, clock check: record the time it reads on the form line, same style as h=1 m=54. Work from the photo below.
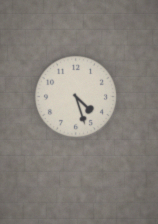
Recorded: h=4 m=27
